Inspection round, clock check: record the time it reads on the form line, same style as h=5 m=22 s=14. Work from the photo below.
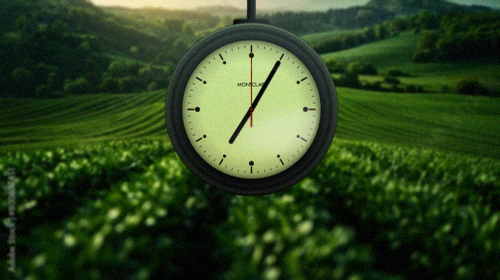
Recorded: h=7 m=5 s=0
